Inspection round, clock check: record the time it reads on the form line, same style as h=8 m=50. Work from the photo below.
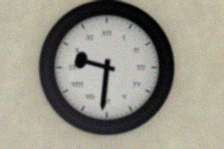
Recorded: h=9 m=31
